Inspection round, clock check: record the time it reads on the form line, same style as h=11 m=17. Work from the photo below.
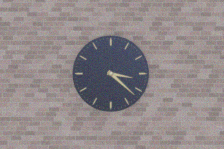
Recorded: h=3 m=22
